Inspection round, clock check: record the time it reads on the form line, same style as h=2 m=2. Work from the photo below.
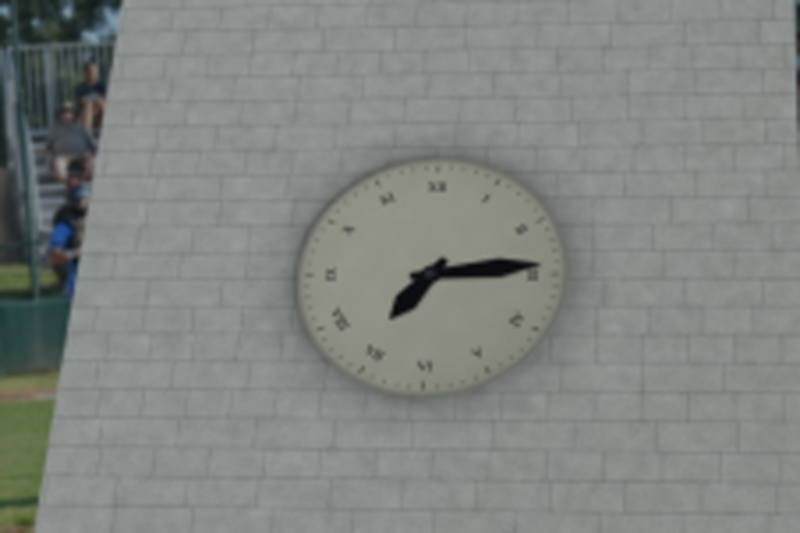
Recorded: h=7 m=14
